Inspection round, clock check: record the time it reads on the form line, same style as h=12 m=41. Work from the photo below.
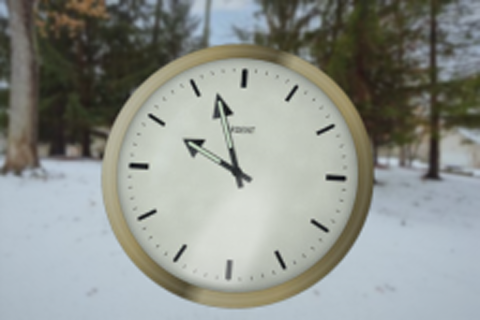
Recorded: h=9 m=57
